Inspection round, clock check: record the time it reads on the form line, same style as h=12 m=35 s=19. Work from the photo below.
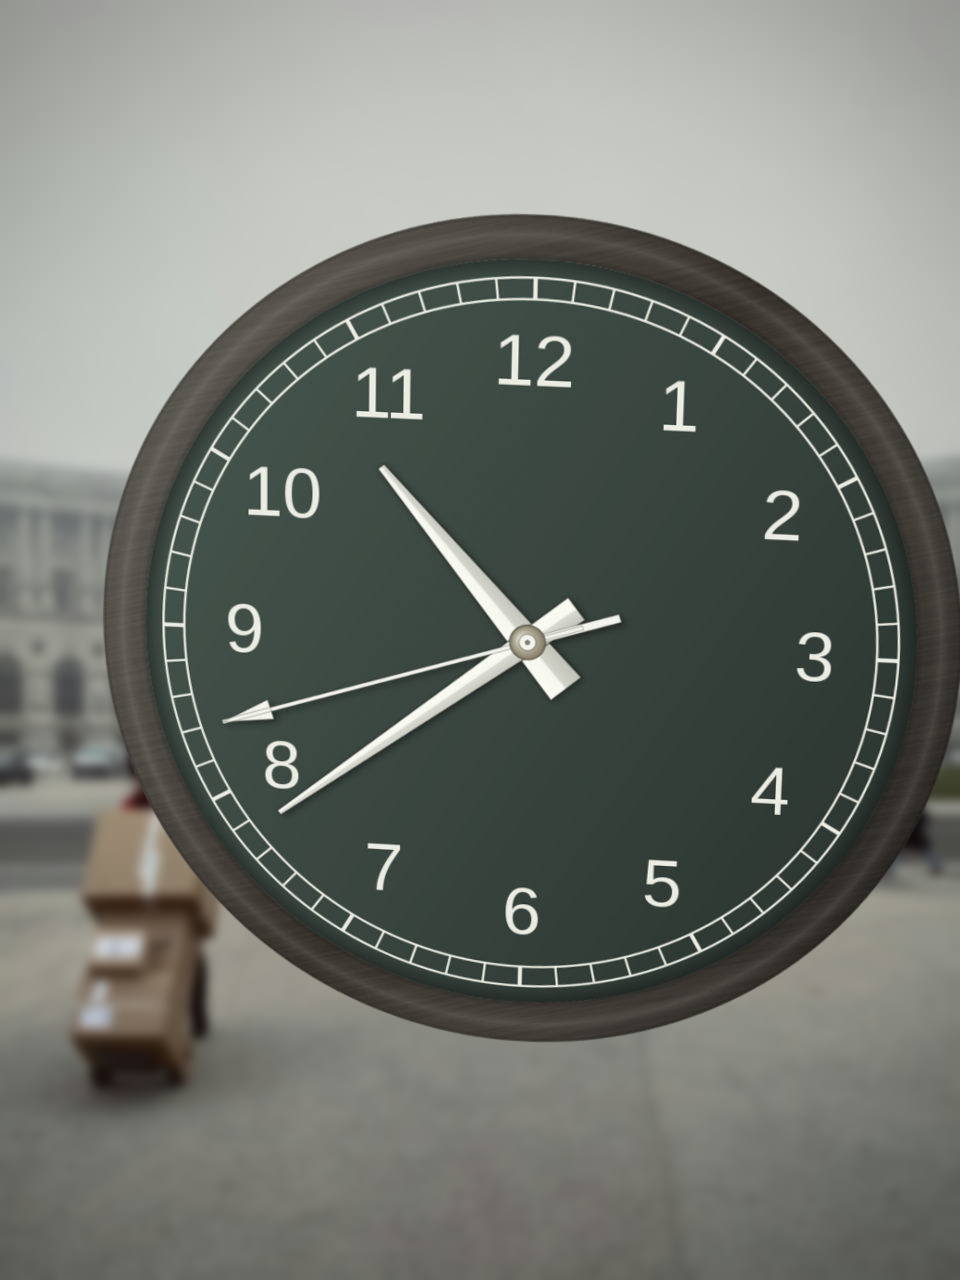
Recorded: h=10 m=38 s=42
